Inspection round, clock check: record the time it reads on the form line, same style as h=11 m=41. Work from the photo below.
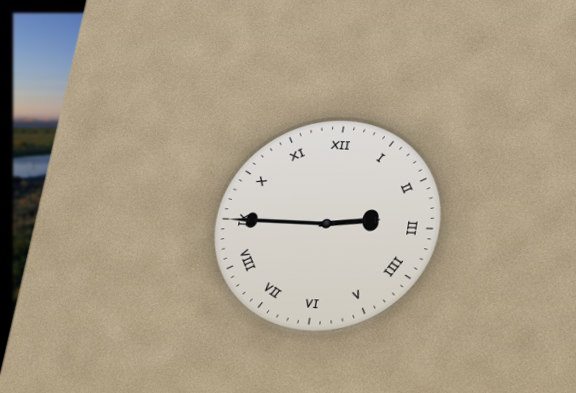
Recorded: h=2 m=45
